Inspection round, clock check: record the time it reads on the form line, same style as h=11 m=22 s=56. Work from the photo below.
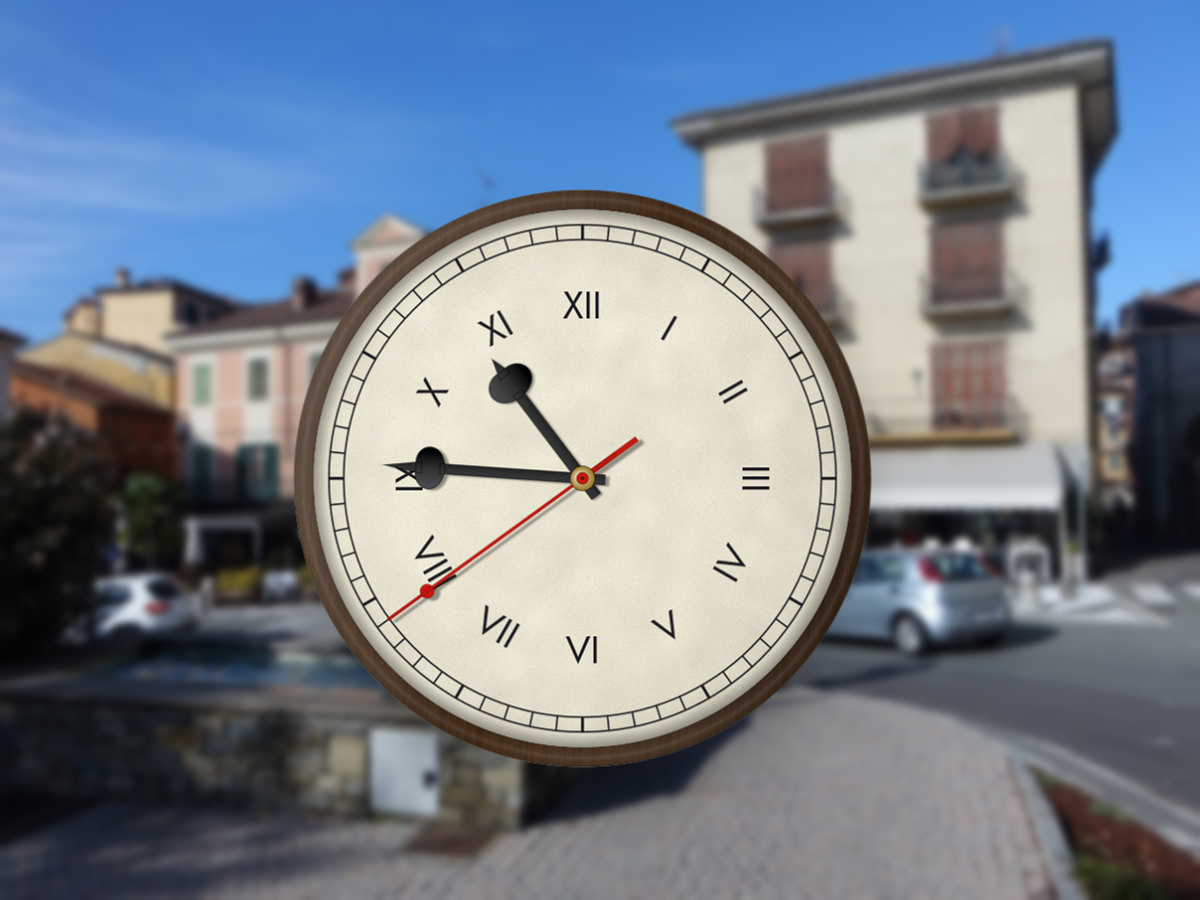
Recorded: h=10 m=45 s=39
